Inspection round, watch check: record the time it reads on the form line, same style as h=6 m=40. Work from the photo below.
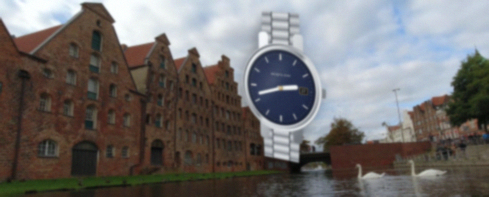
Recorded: h=2 m=42
